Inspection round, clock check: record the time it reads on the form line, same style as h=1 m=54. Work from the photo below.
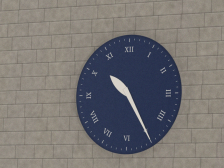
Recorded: h=10 m=25
